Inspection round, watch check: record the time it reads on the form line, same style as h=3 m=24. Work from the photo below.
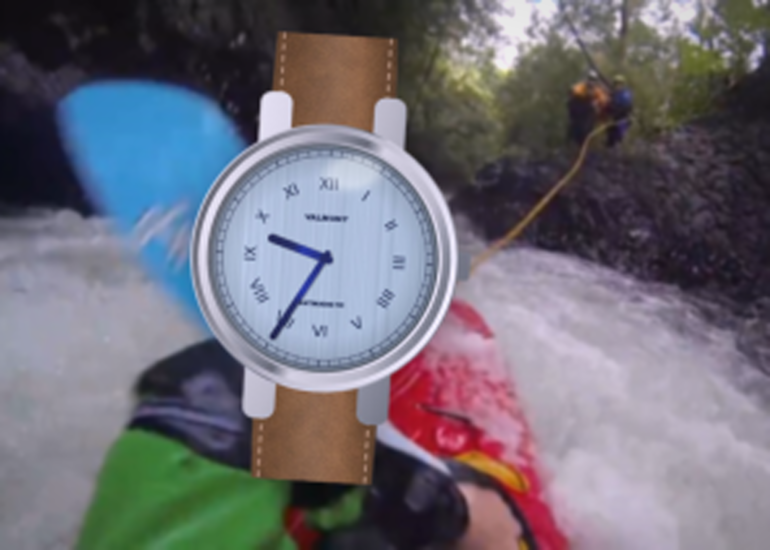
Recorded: h=9 m=35
